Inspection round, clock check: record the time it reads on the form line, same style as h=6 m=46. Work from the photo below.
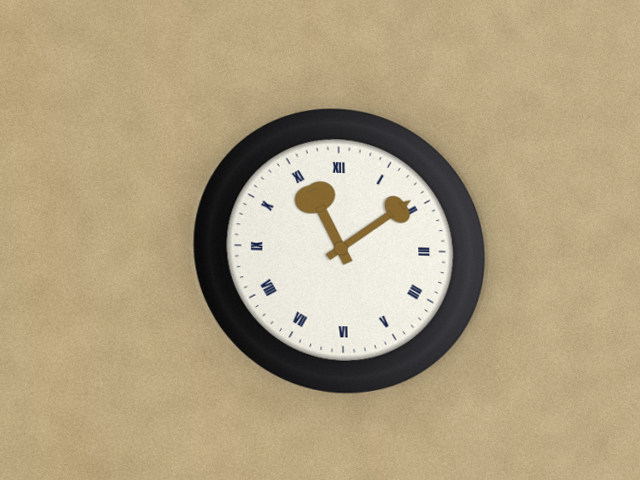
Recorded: h=11 m=9
